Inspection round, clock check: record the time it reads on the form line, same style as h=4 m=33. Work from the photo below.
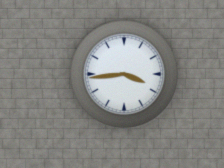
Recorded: h=3 m=44
